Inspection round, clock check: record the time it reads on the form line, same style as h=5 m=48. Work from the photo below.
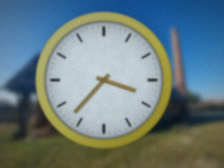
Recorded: h=3 m=37
